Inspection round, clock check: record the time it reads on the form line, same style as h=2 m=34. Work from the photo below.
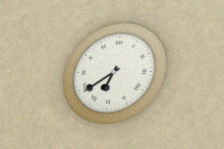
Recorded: h=6 m=39
